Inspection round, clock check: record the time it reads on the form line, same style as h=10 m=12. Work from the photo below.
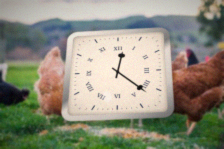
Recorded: h=12 m=22
